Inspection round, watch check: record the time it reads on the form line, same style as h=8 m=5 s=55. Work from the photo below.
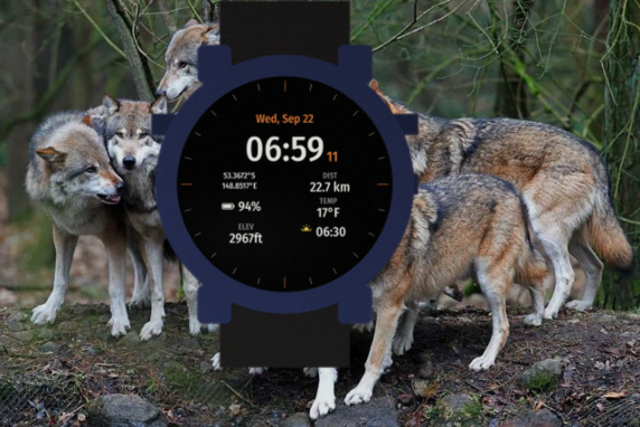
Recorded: h=6 m=59 s=11
